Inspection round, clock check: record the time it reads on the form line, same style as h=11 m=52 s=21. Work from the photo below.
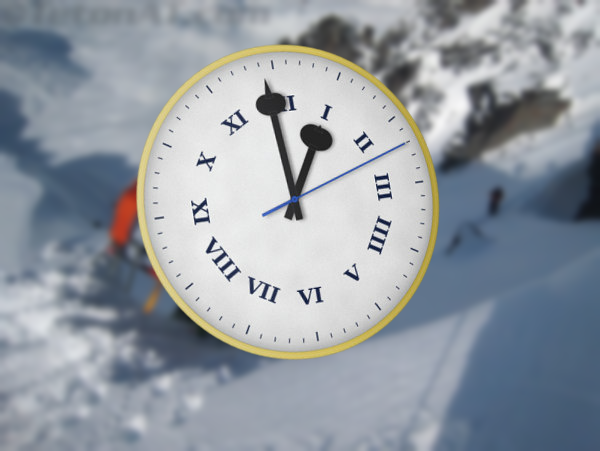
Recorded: h=12 m=59 s=12
